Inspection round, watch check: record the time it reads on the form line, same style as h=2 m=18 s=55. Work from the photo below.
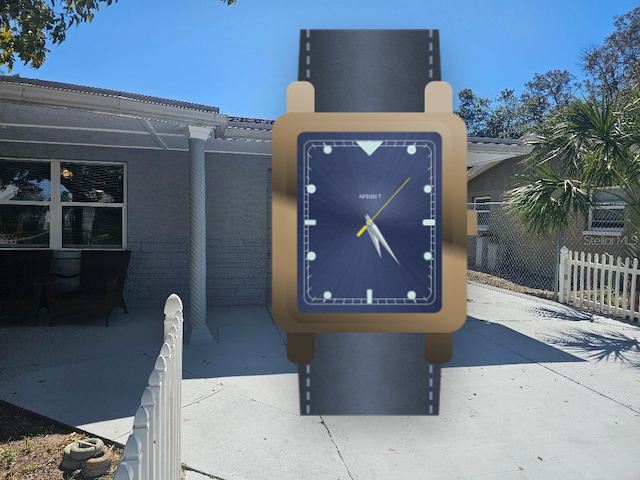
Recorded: h=5 m=24 s=7
